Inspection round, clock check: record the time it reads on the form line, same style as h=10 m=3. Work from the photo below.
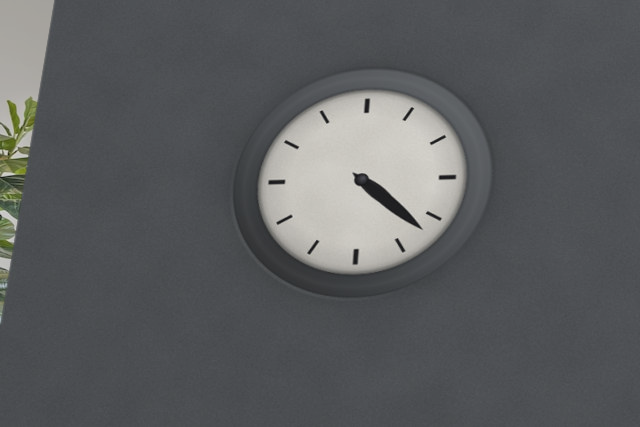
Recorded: h=4 m=22
